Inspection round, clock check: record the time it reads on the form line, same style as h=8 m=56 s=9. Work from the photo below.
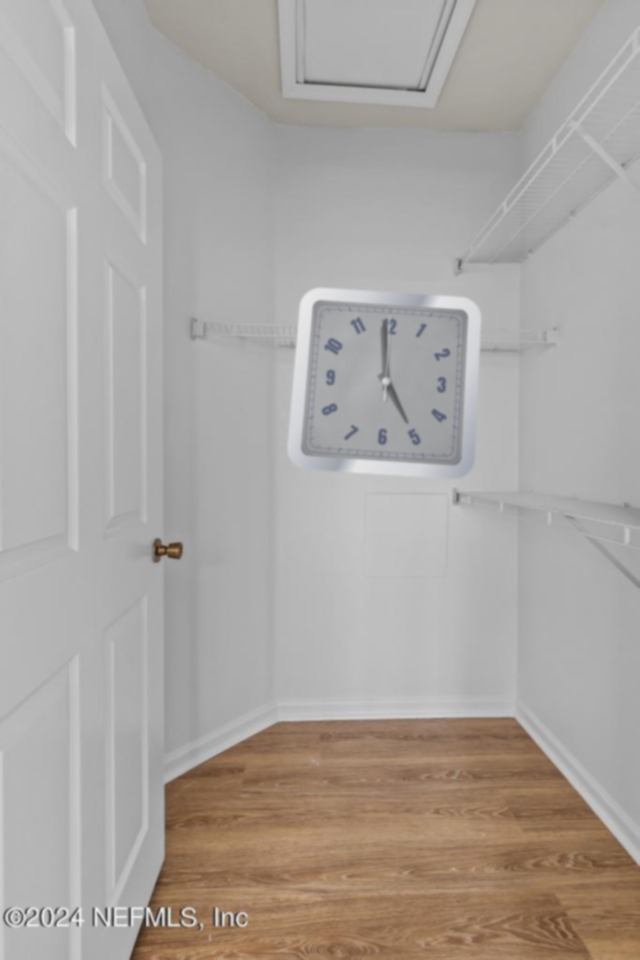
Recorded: h=4 m=59 s=0
